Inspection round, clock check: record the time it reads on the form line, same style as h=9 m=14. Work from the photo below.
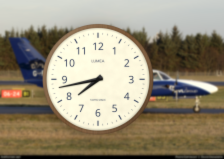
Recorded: h=7 m=43
